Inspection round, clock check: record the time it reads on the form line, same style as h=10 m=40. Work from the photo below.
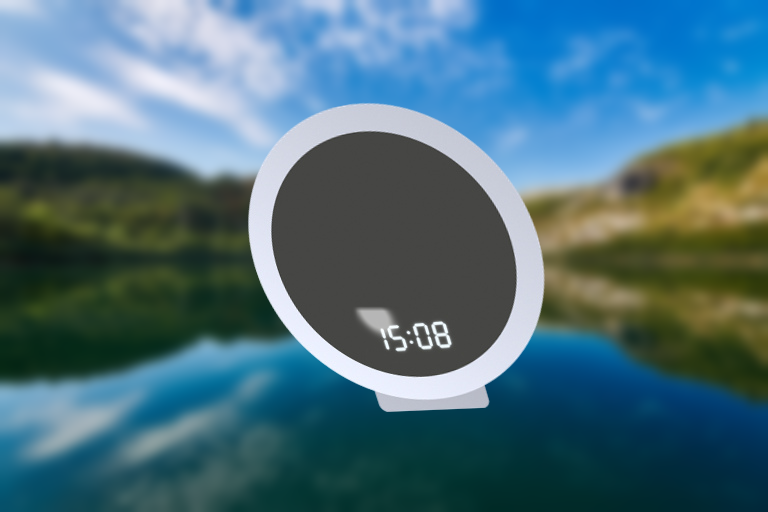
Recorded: h=15 m=8
